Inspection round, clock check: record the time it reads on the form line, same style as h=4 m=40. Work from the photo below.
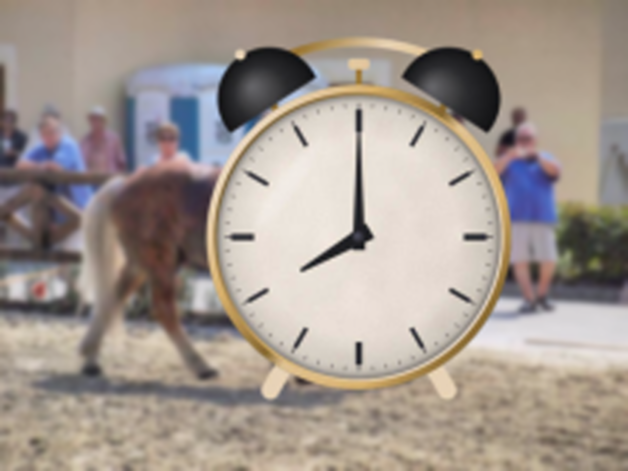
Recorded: h=8 m=0
